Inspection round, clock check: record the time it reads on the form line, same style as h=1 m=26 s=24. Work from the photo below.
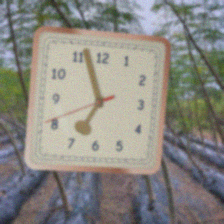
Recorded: h=6 m=56 s=41
